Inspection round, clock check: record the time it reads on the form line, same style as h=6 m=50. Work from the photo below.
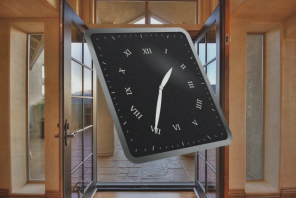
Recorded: h=1 m=35
